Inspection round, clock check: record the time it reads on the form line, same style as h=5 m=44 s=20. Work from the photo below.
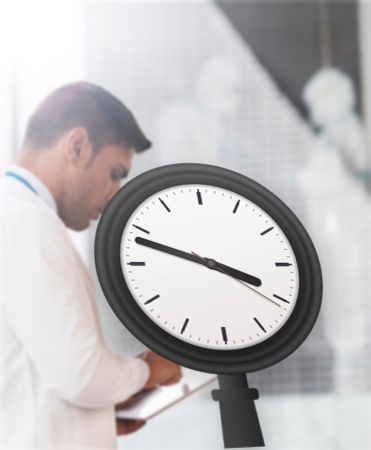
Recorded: h=3 m=48 s=21
